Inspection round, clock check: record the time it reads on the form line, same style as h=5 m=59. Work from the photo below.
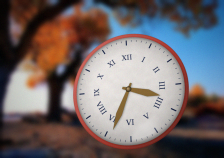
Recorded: h=3 m=34
